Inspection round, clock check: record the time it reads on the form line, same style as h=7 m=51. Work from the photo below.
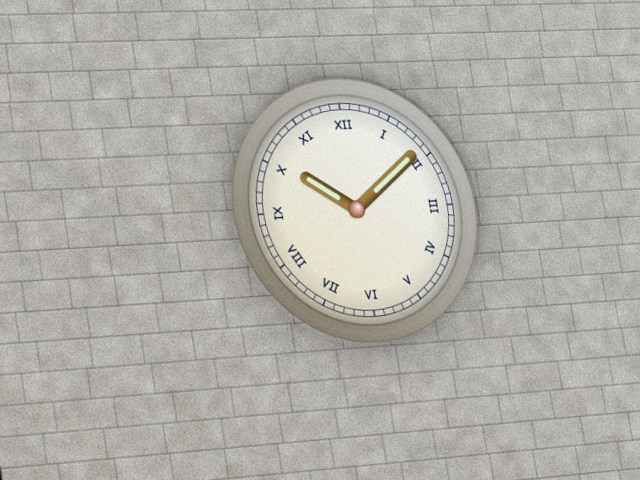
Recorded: h=10 m=9
